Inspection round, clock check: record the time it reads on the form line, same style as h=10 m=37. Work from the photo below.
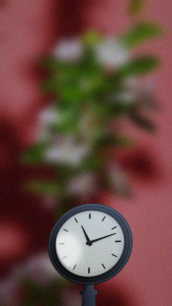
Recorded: h=11 m=12
